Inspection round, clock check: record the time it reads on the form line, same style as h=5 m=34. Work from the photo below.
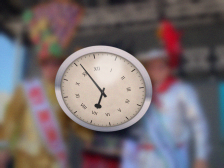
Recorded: h=6 m=56
